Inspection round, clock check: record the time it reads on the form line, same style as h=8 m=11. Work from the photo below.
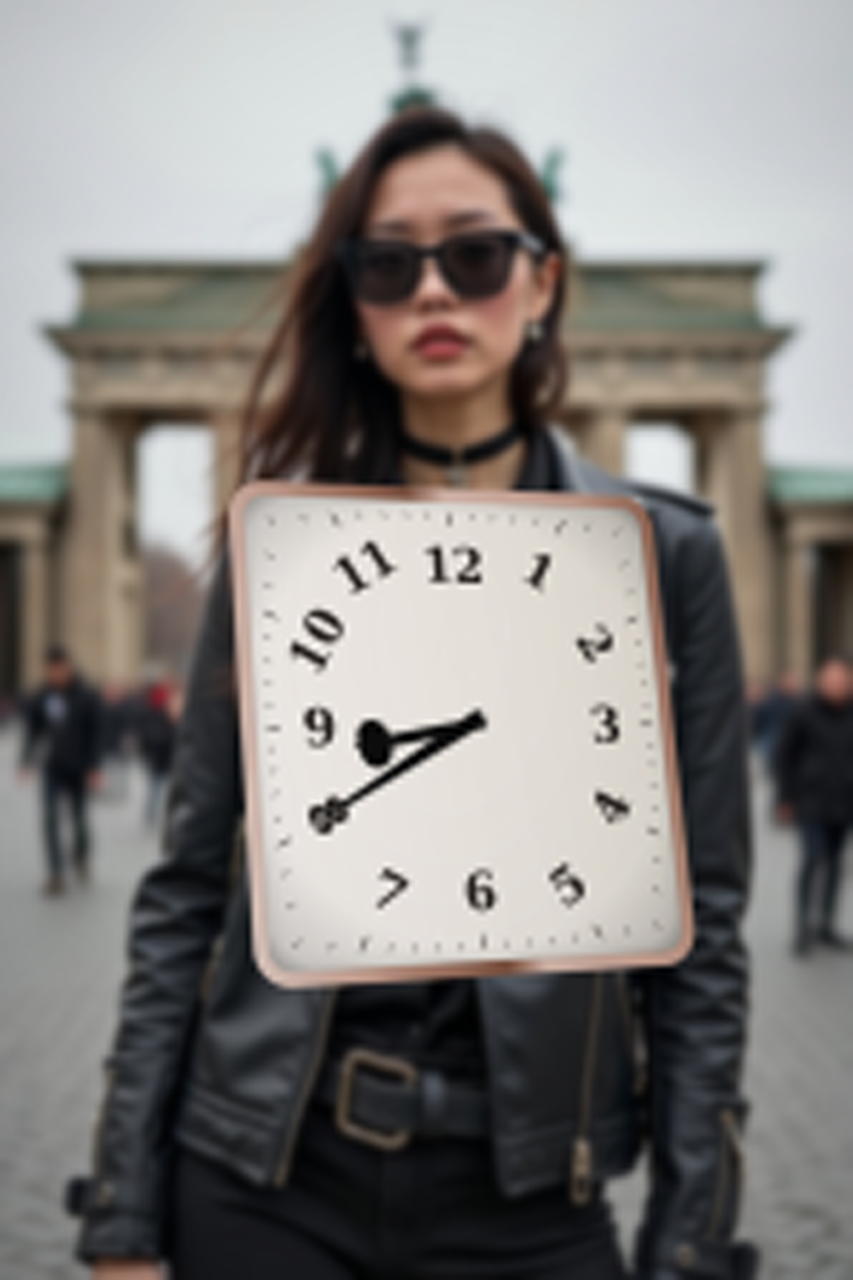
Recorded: h=8 m=40
